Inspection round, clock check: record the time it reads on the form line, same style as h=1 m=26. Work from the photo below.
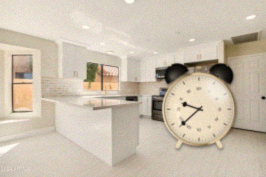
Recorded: h=9 m=38
